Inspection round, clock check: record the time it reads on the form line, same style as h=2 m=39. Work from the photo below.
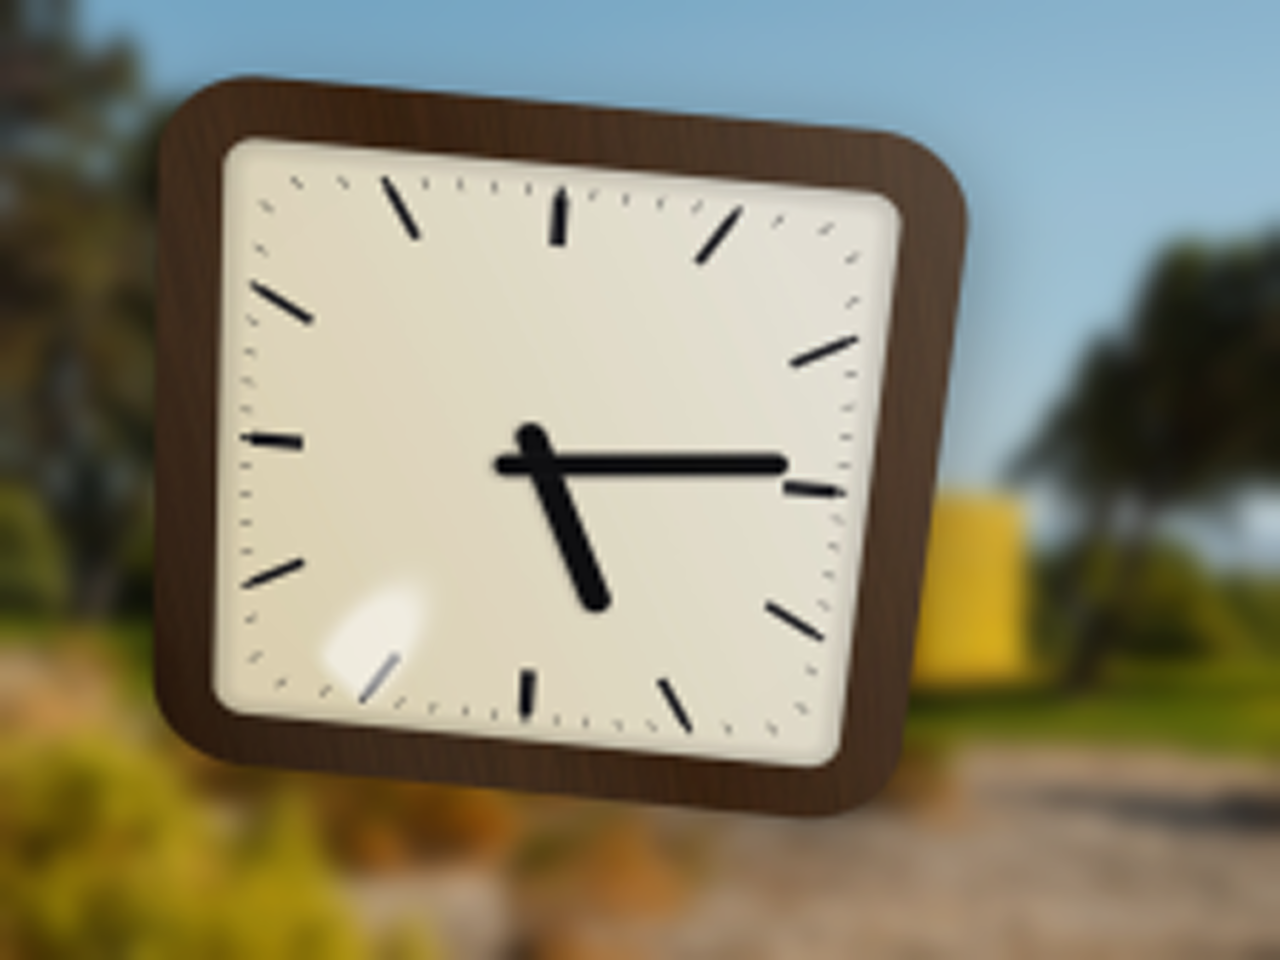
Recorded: h=5 m=14
